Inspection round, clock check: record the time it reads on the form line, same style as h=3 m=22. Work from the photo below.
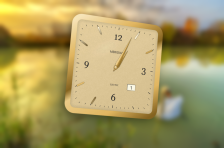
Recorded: h=1 m=4
